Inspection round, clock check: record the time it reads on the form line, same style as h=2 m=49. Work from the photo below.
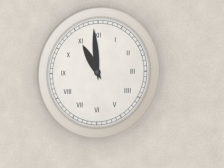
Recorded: h=10 m=59
